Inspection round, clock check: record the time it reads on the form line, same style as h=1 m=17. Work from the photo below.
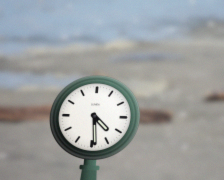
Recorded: h=4 m=29
